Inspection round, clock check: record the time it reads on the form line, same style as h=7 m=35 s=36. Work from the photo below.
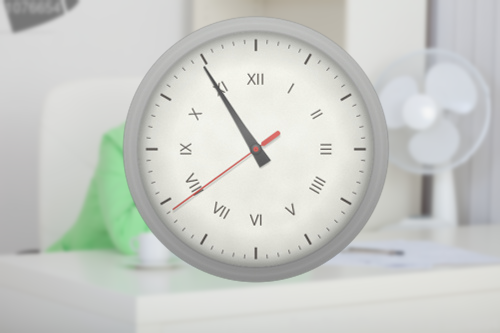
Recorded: h=10 m=54 s=39
